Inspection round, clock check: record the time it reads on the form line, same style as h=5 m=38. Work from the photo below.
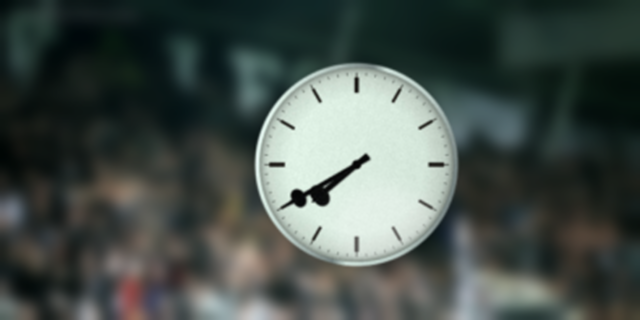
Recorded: h=7 m=40
